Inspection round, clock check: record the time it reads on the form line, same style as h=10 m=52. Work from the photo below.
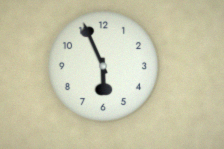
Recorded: h=5 m=56
